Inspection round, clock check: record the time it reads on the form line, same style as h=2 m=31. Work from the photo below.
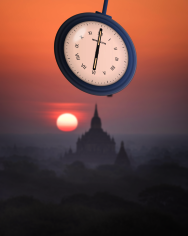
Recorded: h=6 m=0
